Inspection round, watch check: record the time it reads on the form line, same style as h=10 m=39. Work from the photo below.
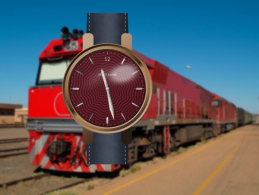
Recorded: h=11 m=28
